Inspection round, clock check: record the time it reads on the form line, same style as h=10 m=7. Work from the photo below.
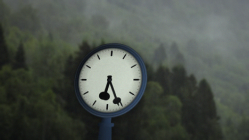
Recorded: h=6 m=26
